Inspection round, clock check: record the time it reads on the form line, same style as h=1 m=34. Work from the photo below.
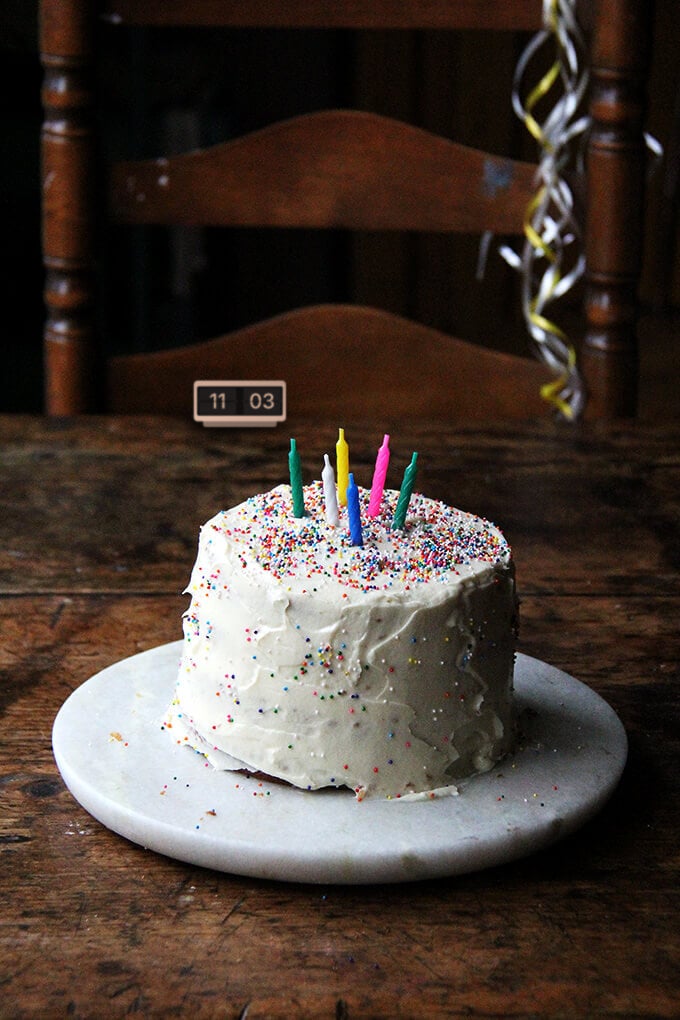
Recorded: h=11 m=3
